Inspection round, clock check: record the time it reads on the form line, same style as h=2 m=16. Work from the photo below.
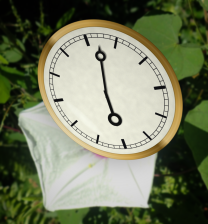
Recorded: h=6 m=2
